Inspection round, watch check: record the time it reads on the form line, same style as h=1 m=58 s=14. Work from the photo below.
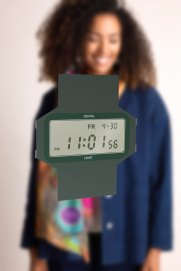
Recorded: h=11 m=1 s=56
